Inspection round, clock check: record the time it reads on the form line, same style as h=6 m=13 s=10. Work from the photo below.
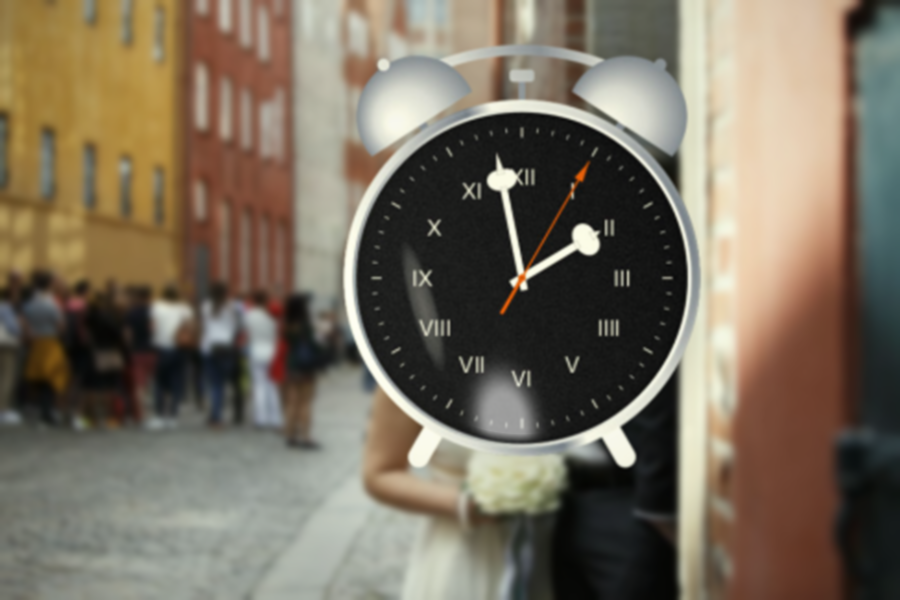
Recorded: h=1 m=58 s=5
